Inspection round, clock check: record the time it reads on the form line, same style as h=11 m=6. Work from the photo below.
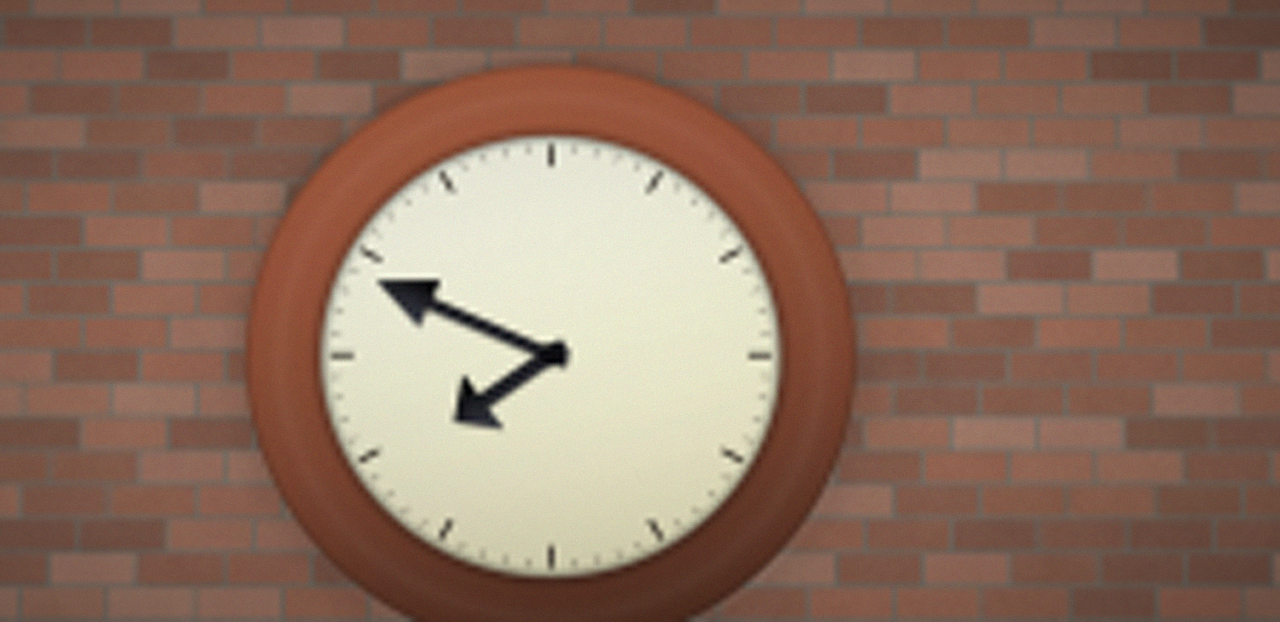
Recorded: h=7 m=49
